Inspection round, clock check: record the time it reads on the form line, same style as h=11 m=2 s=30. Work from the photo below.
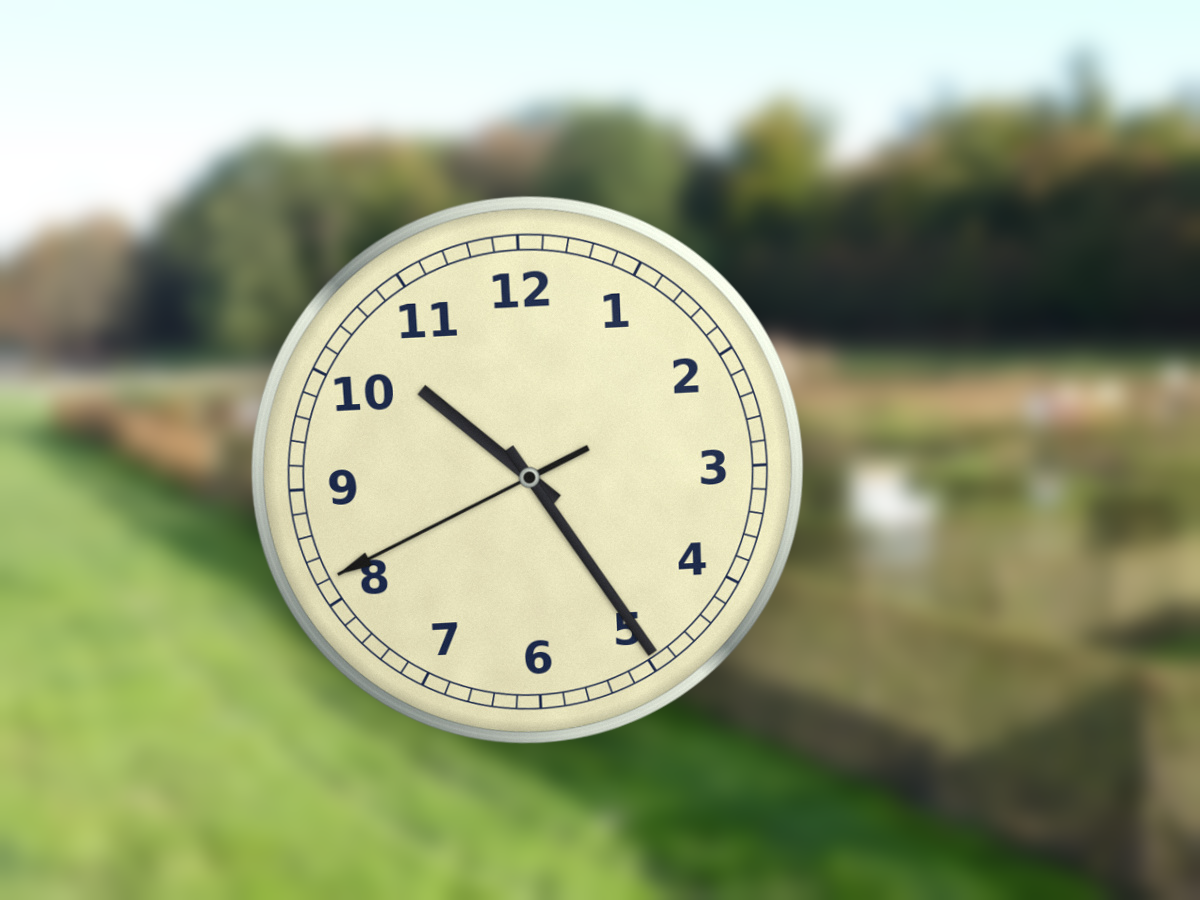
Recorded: h=10 m=24 s=41
